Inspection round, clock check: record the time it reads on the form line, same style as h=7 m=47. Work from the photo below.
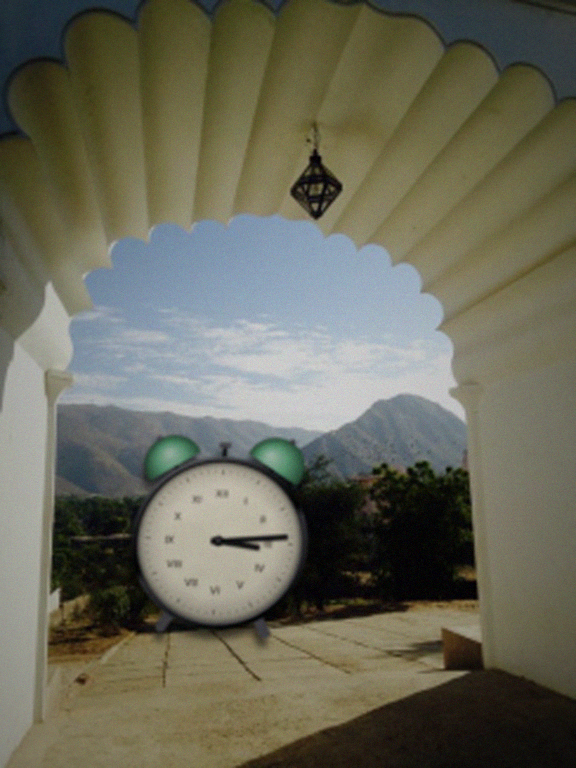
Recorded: h=3 m=14
